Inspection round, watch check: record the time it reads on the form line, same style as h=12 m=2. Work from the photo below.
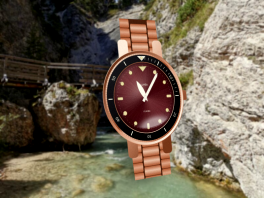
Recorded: h=11 m=6
